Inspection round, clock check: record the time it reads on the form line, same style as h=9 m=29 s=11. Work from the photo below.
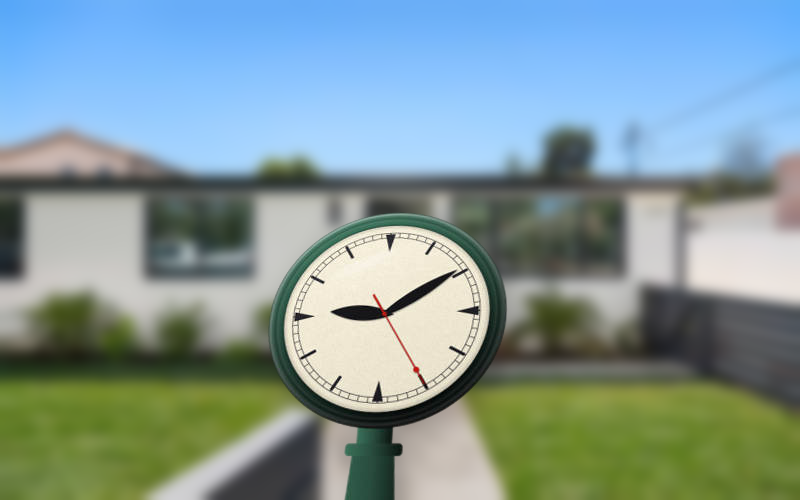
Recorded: h=9 m=9 s=25
